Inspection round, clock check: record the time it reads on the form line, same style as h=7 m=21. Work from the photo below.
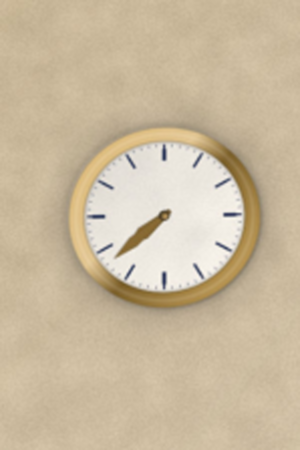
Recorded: h=7 m=38
